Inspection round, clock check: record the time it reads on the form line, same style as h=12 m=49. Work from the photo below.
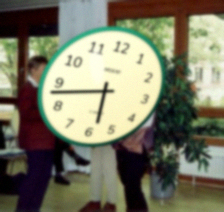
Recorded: h=5 m=43
